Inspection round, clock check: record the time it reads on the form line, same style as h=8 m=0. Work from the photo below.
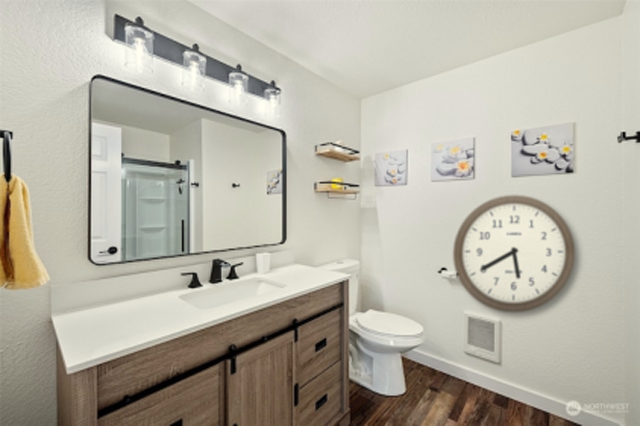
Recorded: h=5 m=40
